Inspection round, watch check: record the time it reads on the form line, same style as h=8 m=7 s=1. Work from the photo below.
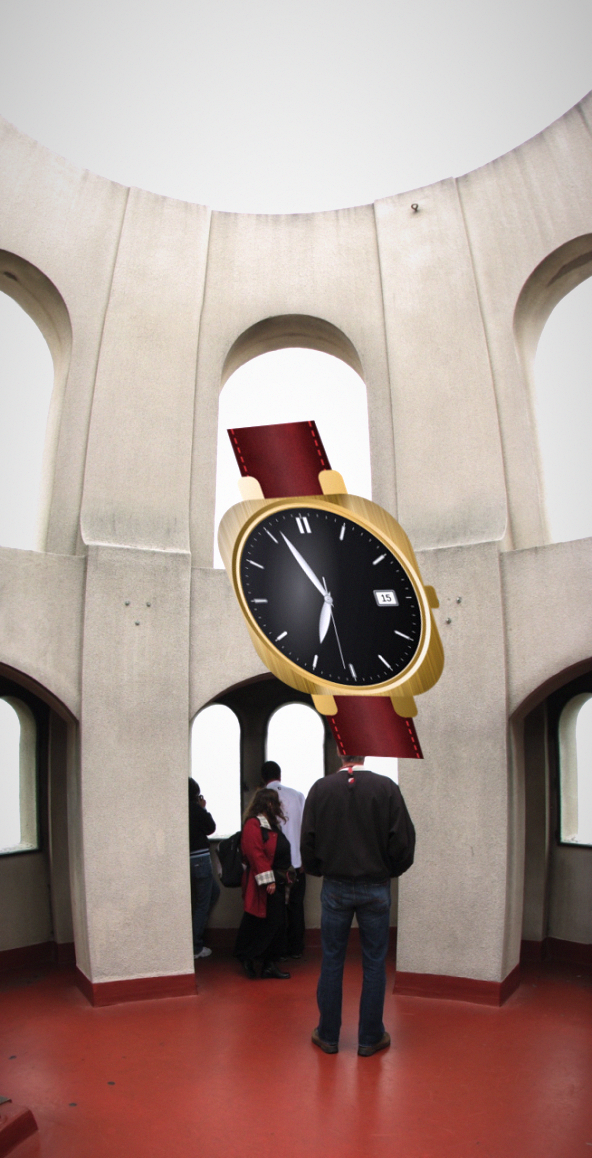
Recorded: h=6 m=56 s=31
